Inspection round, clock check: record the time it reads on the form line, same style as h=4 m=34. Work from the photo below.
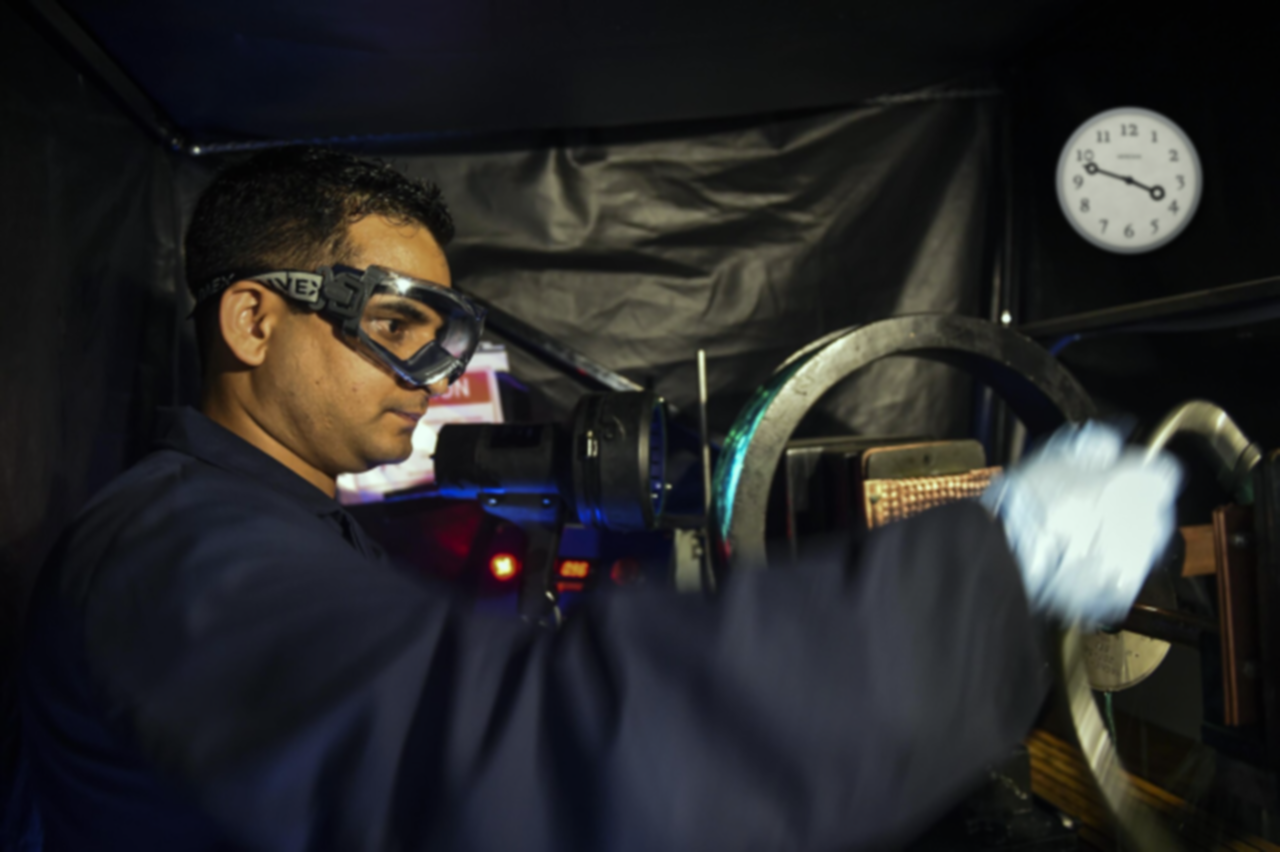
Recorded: h=3 m=48
